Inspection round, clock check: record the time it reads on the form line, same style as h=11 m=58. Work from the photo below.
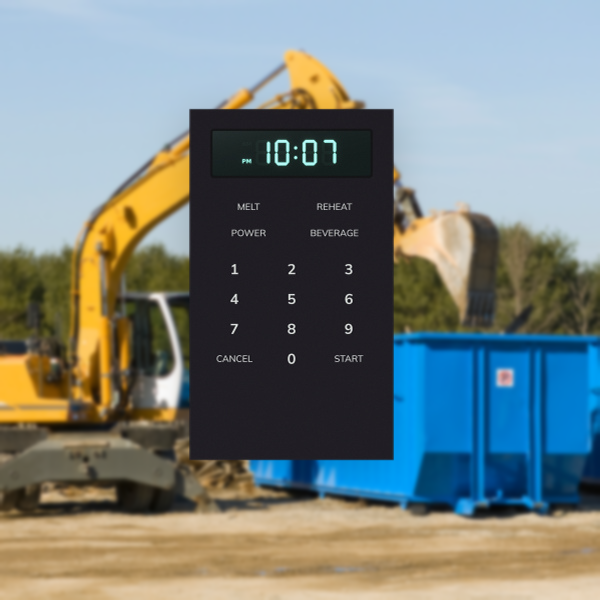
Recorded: h=10 m=7
